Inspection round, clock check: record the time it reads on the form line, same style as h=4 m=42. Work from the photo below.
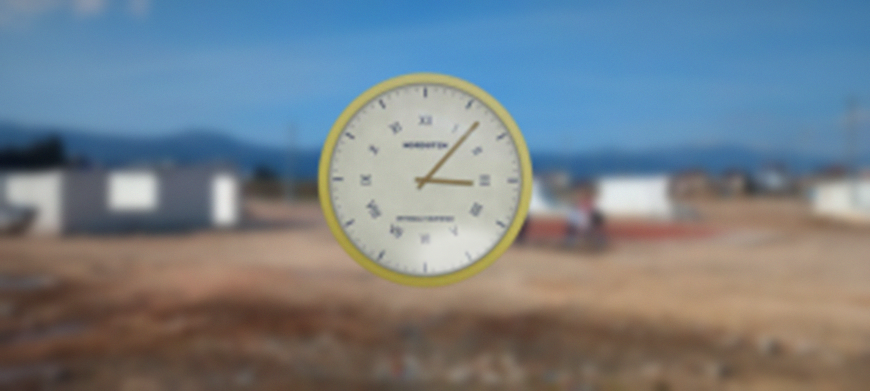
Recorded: h=3 m=7
